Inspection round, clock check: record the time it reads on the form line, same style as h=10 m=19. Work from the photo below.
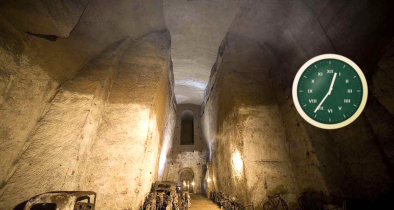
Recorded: h=12 m=36
